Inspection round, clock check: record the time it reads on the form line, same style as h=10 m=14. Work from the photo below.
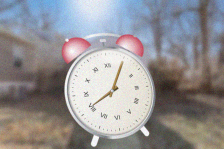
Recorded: h=8 m=5
